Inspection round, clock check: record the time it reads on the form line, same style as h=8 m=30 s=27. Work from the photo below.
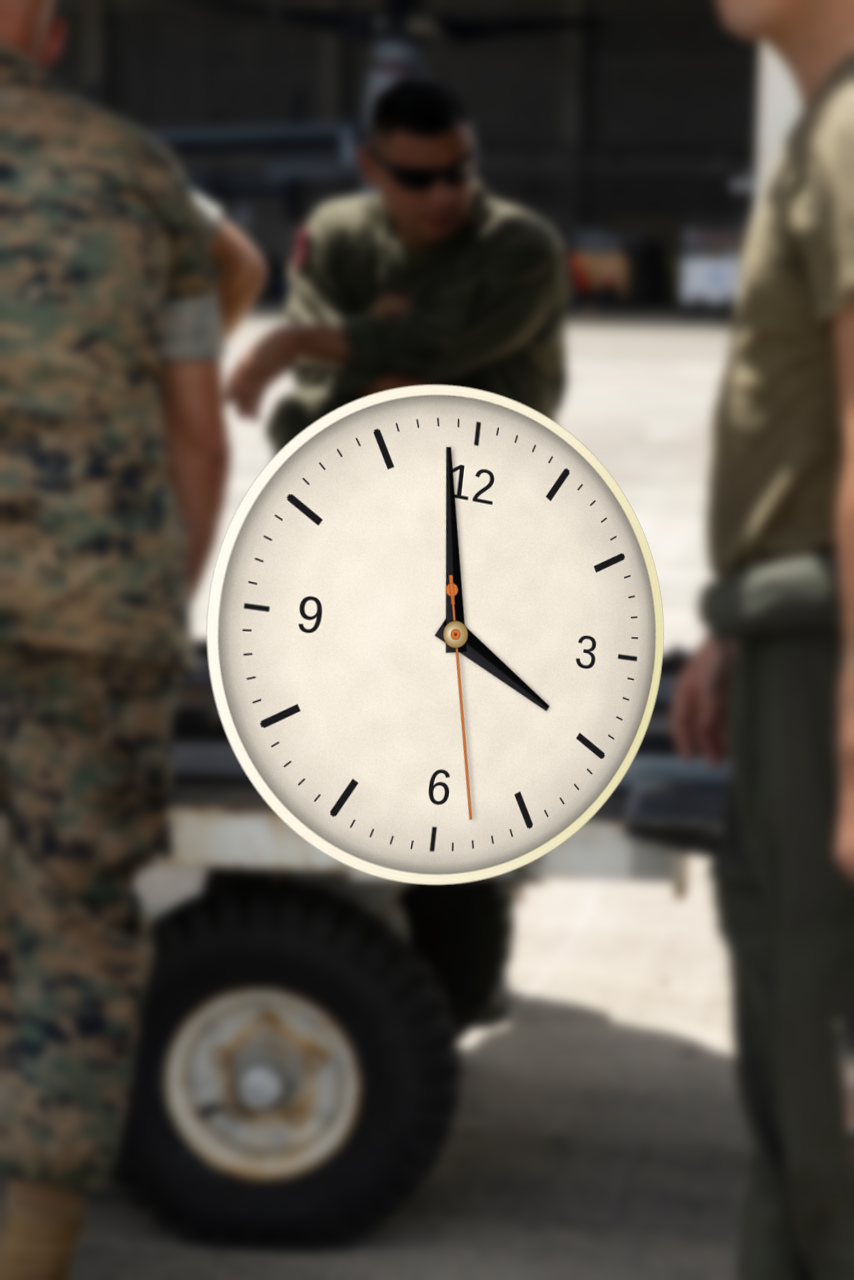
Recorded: h=3 m=58 s=28
